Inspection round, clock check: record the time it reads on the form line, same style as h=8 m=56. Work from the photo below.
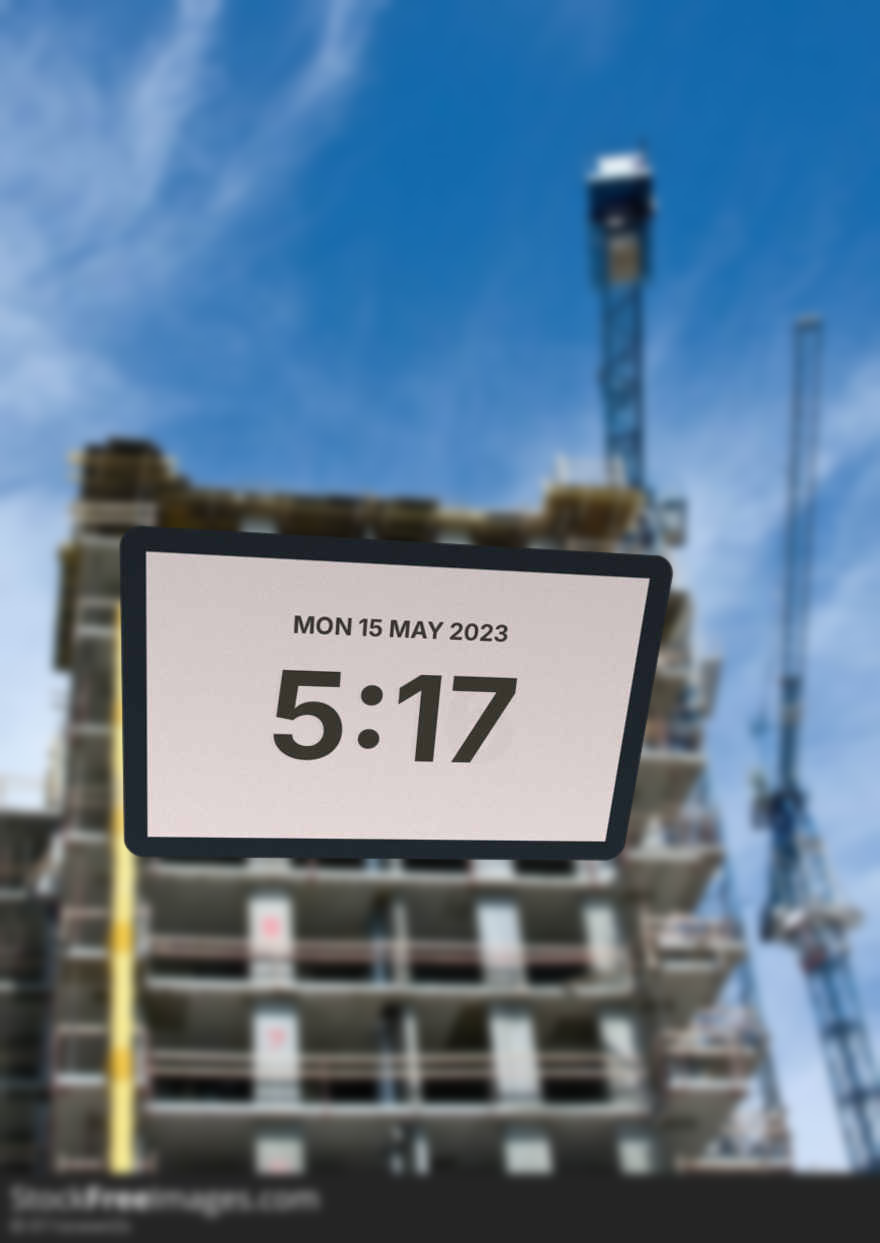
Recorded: h=5 m=17
